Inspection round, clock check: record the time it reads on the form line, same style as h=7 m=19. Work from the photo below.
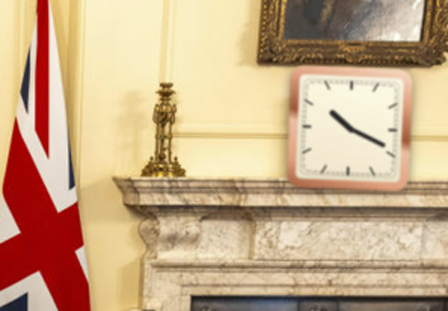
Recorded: h=10 m=19
